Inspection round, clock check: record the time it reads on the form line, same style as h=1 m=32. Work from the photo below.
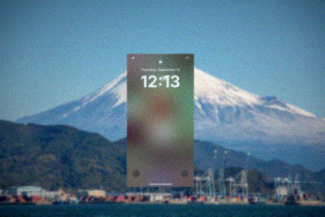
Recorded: h=12 m=13
